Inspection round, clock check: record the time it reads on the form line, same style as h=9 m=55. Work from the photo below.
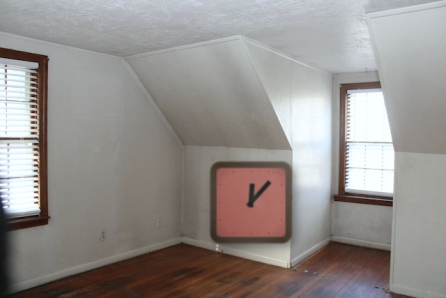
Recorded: h=12 m=7
